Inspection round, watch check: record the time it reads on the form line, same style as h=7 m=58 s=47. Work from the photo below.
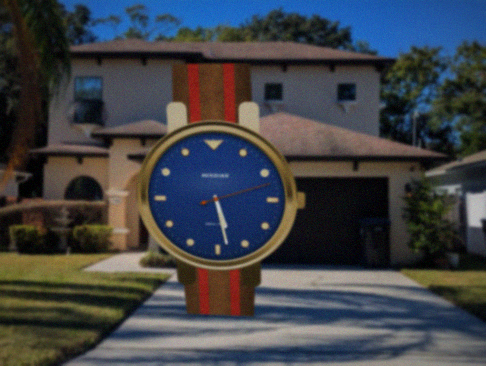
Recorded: h=5 m=28 s=12
